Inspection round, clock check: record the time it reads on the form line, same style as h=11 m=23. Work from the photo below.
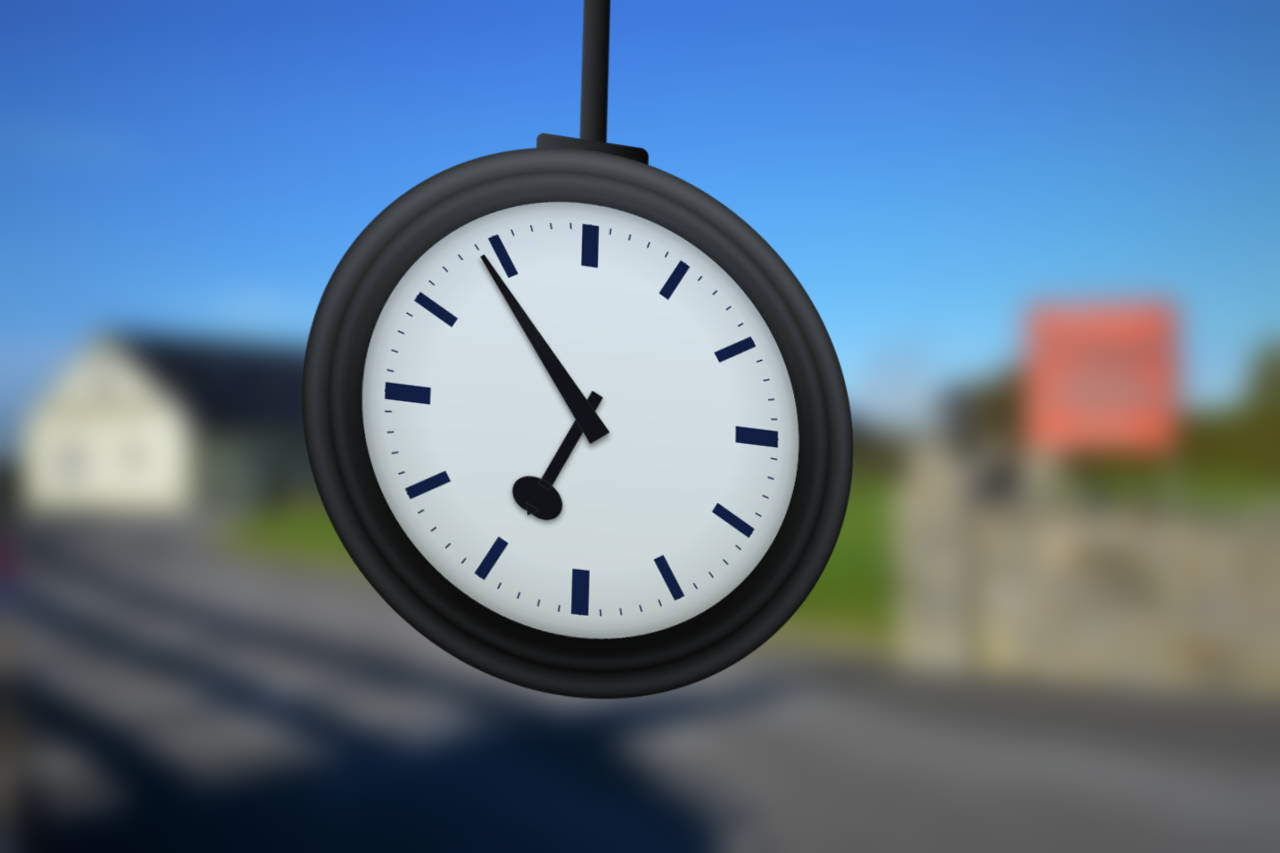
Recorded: h=6 m=54
